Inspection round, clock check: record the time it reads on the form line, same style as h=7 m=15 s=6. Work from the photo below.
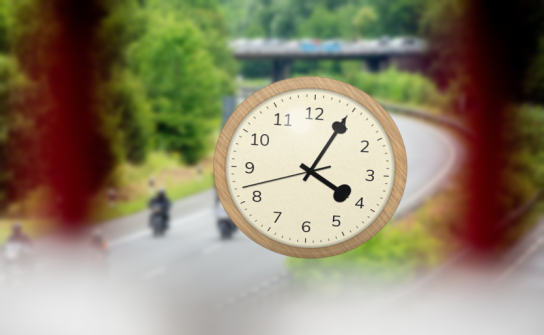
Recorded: h=4 m=4 s=42
